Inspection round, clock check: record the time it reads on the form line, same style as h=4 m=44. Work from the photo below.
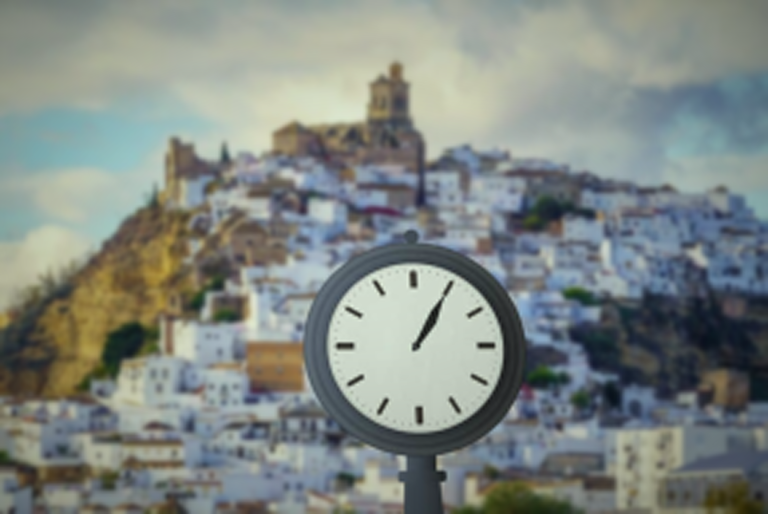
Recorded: h=1 m=5
